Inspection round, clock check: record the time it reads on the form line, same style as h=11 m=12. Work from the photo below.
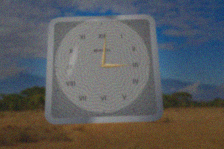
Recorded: h=3 m=1
